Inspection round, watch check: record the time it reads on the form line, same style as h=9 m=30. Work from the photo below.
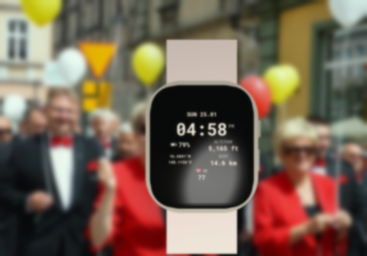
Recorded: h=4 m=58
